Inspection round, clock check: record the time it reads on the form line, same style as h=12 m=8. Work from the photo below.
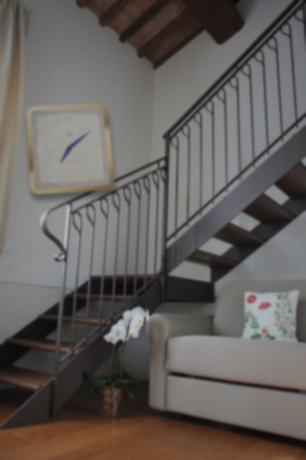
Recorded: h=7 m=9
